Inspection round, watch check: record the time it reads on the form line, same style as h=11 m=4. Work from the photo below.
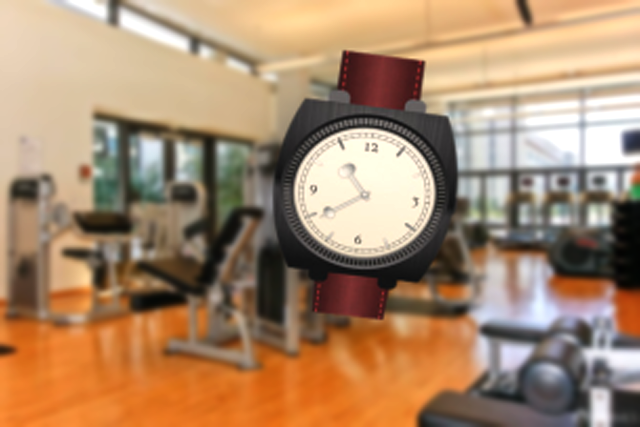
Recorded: h=10 m=39
